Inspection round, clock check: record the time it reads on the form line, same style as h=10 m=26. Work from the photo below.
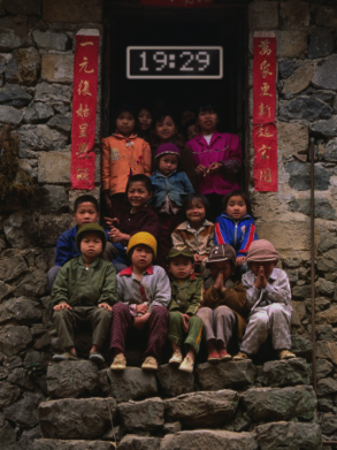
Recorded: h=19 m=29
